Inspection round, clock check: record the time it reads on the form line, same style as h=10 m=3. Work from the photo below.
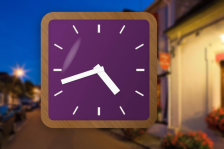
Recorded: h=4 m=42
